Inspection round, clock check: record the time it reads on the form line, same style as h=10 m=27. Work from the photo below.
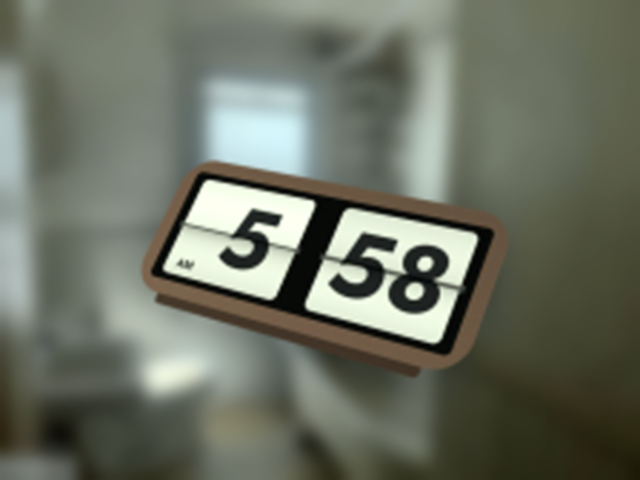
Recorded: h=5 m=58
